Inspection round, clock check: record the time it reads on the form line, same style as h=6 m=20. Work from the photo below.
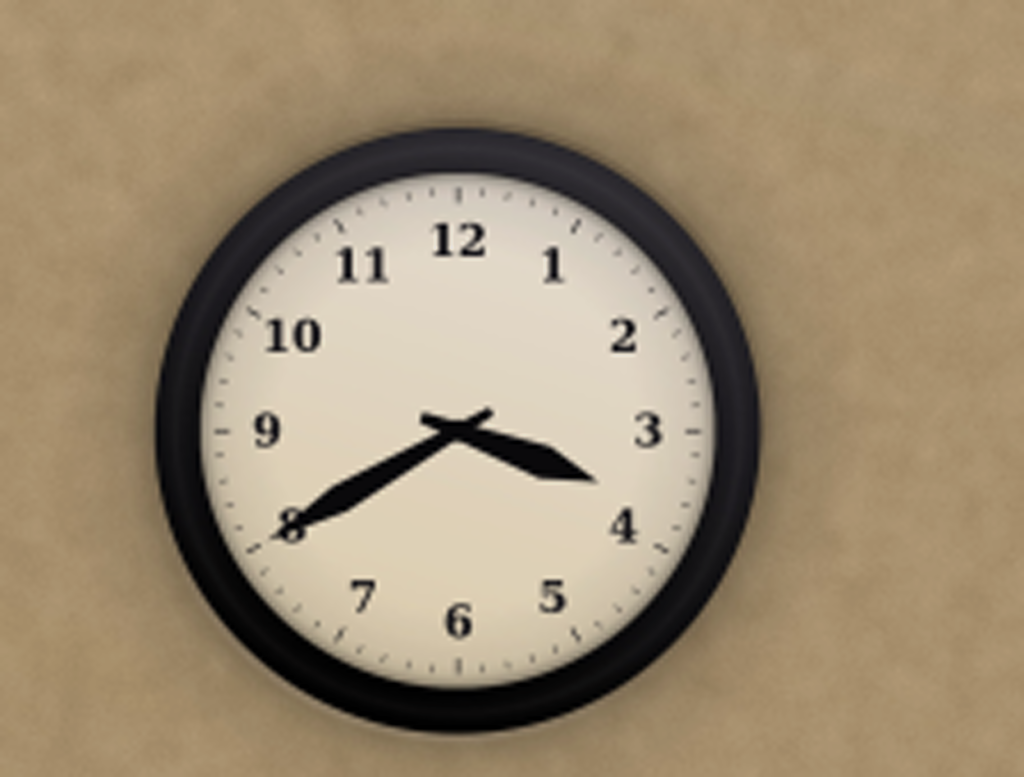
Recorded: h=3 m=40
